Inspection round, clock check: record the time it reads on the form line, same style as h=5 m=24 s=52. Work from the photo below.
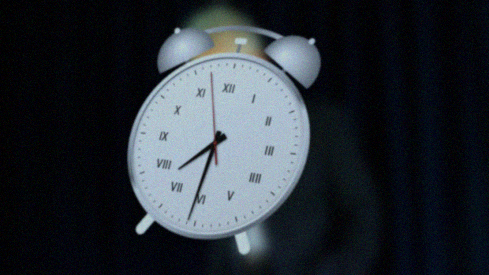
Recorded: h=7 m=30 s=57
